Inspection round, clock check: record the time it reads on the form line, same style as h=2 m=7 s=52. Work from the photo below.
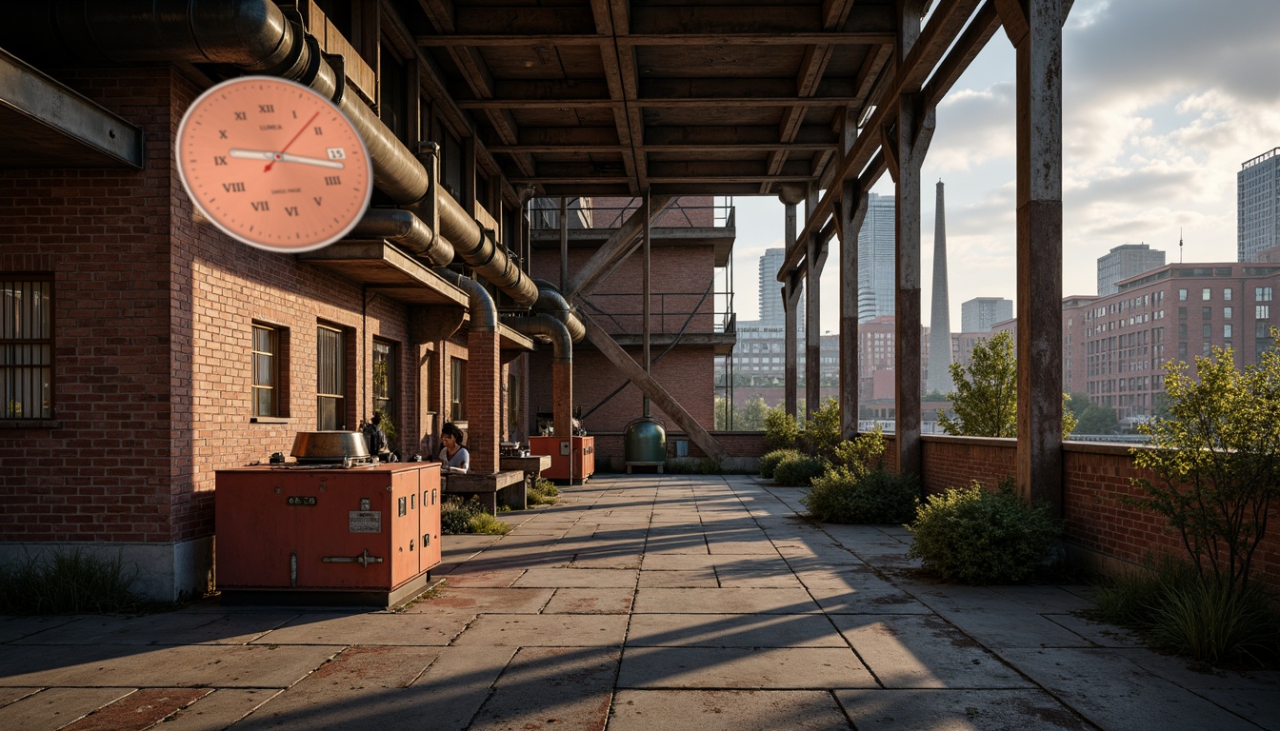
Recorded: h=9 m=17 s=8
